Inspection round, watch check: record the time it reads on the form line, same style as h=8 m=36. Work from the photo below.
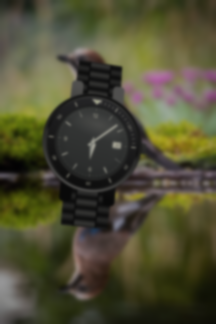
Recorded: h=6 m=8
